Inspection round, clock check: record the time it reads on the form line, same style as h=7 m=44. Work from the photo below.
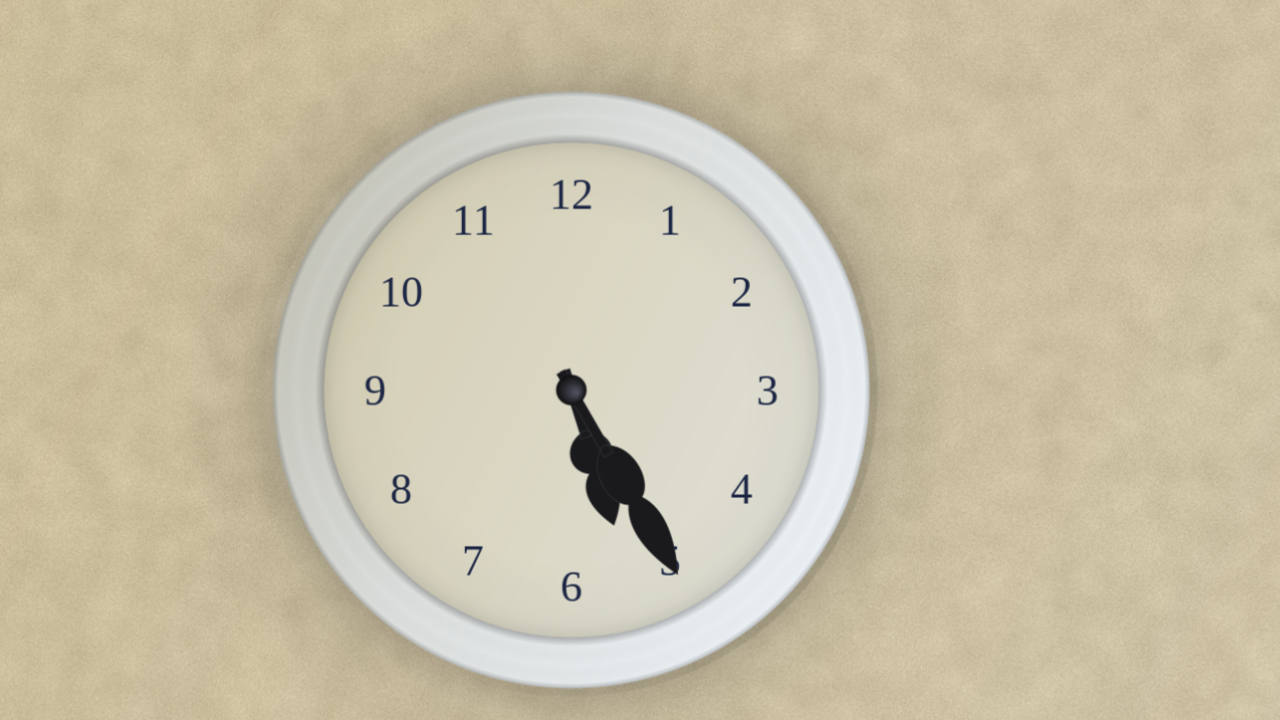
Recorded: h=5 m=25
